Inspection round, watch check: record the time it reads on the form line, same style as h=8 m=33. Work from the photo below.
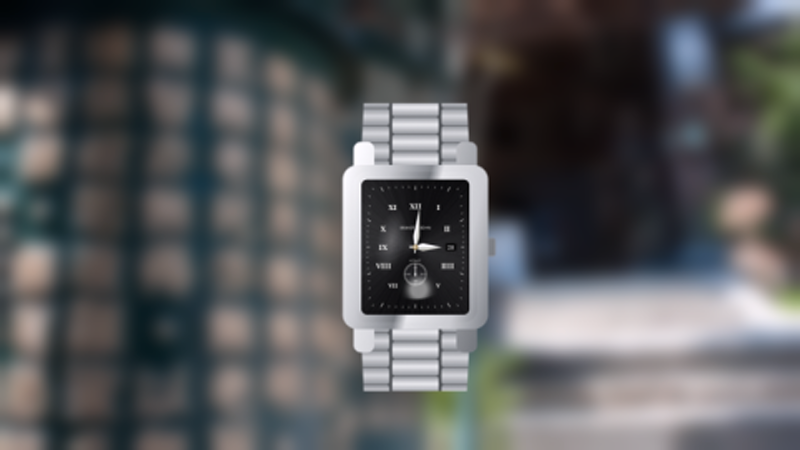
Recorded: h=3 m=1
